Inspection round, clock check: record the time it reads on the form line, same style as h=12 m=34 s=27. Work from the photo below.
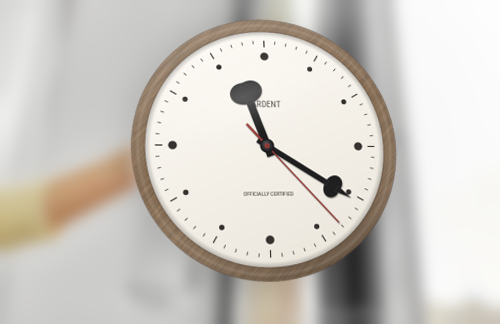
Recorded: h=11 m=20 s=23
